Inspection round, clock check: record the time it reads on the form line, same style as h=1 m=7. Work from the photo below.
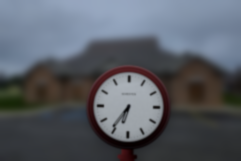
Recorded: h=6 m=36
